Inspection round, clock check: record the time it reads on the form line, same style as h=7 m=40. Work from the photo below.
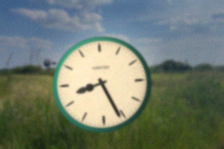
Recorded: h=8 m=26
